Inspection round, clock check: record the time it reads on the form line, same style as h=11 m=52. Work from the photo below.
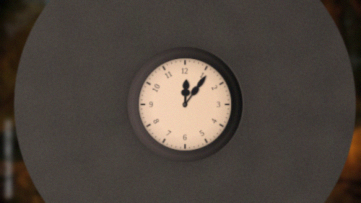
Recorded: h=12 m=6
